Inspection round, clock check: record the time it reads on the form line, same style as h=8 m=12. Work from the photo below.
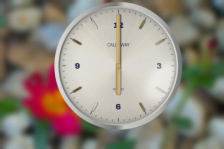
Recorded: h=6 m=0
